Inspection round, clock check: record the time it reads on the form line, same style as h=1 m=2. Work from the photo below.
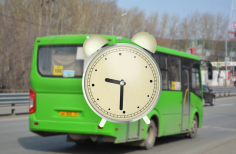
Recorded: h=9 m=31
